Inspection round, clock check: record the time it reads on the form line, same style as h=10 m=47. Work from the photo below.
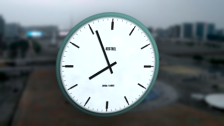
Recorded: h=7 m=56
